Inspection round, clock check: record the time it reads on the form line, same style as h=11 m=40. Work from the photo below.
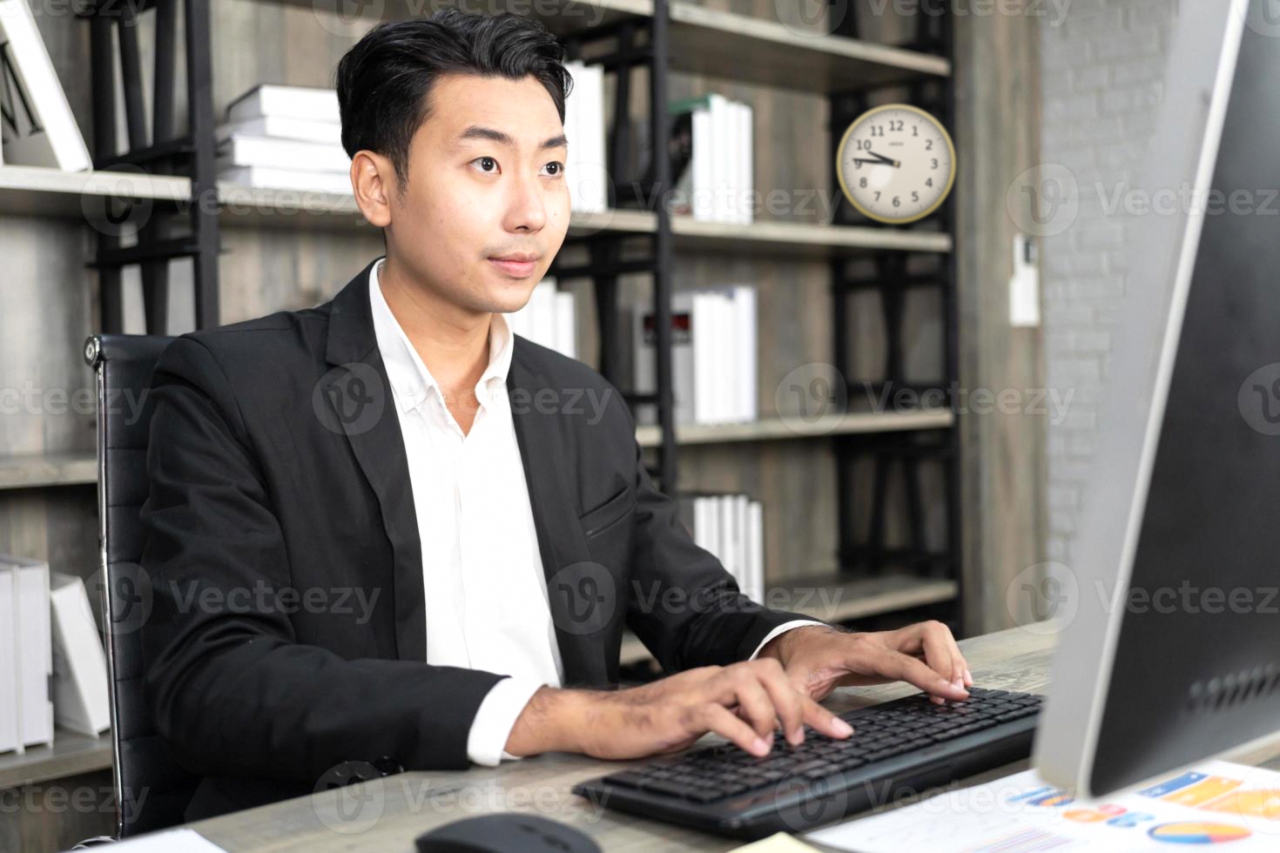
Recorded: h=9 m=46
